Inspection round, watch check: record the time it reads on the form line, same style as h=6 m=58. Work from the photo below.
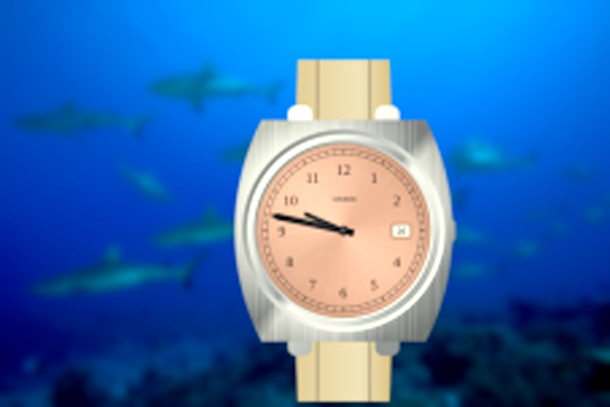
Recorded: h=9 m=47
